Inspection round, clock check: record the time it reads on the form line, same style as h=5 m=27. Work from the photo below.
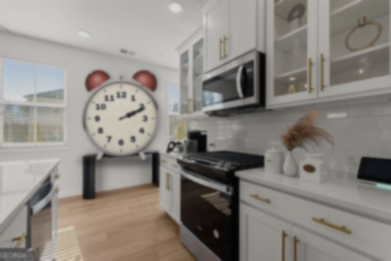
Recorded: h=2 m=11
